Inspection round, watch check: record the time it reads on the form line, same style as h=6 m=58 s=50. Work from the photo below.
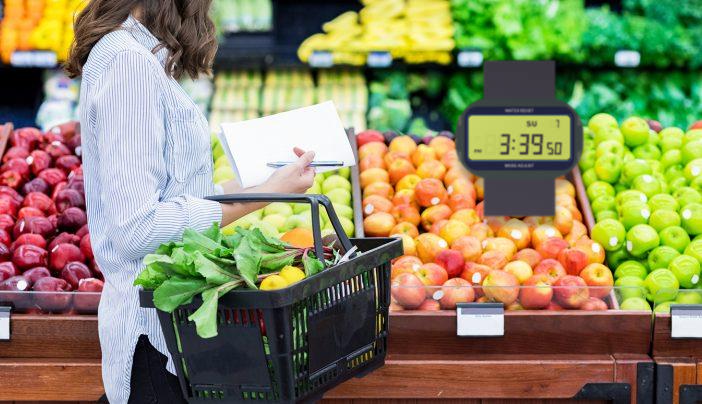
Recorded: h=3 m=39 s=50
